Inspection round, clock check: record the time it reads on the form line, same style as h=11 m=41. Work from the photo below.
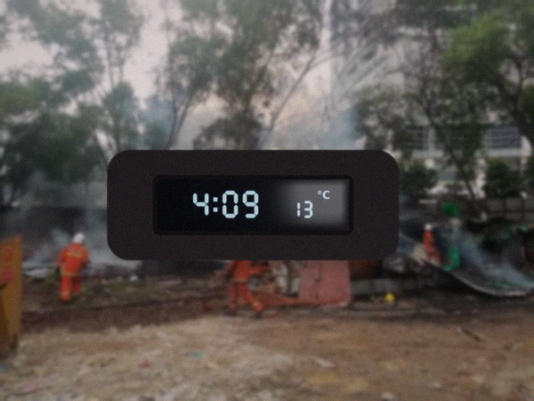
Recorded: h=4 m=9
